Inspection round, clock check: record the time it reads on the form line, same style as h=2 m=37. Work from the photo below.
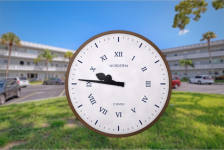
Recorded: h=9 m=46
